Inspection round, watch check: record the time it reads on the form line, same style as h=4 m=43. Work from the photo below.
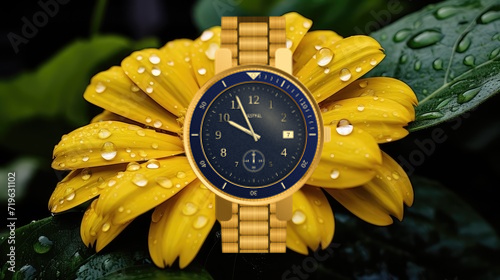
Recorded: h=9 m=56
